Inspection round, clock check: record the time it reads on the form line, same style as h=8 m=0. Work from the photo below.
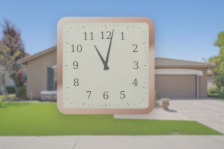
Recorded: h=11 m=2
